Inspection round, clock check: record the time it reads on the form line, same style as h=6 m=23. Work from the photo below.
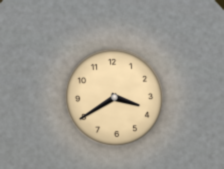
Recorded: h=3 m=40
